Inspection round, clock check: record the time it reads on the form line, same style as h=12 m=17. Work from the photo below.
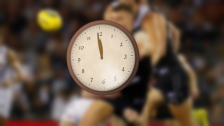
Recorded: h=11 m=59
